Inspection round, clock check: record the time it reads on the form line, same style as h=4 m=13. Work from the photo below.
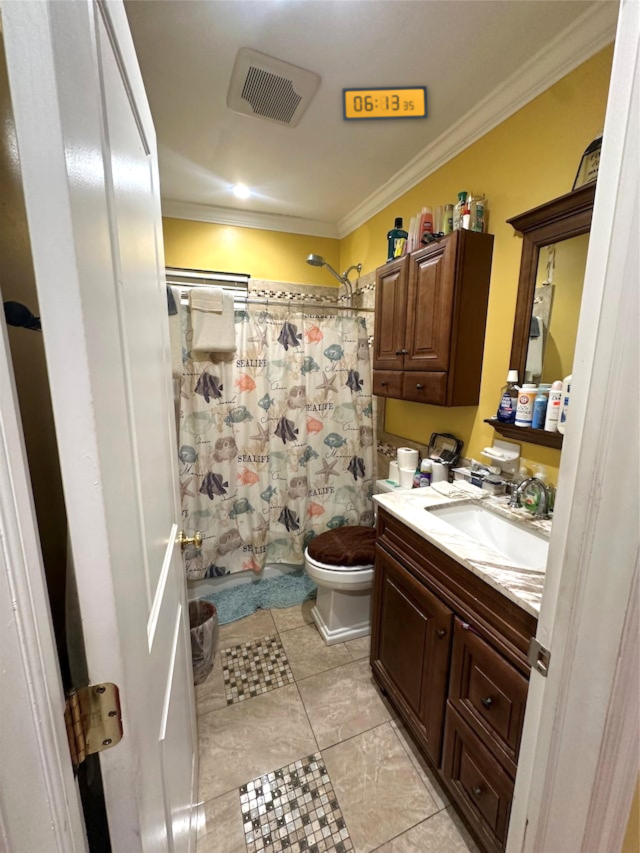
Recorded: h=6 m=13
